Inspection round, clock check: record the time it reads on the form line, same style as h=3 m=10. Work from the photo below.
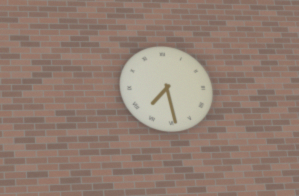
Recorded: h=7 m=29
